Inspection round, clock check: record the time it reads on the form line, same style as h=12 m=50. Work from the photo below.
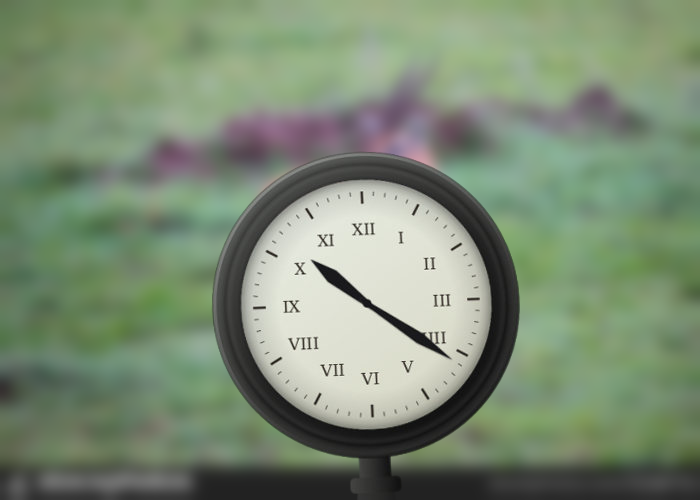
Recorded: h=10 m=21
